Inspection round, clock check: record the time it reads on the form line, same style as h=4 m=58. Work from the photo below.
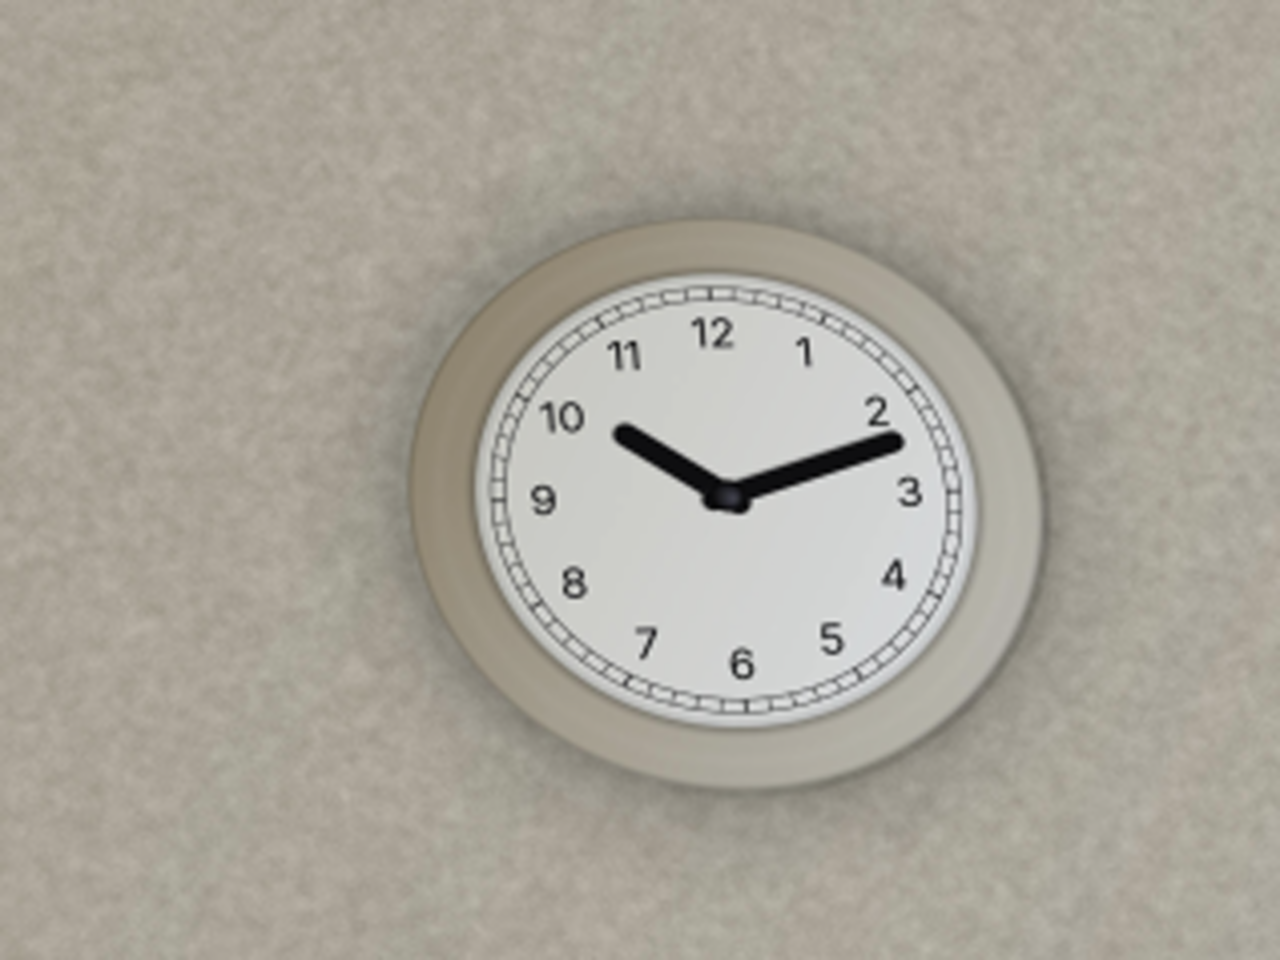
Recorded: h=10 m=12
